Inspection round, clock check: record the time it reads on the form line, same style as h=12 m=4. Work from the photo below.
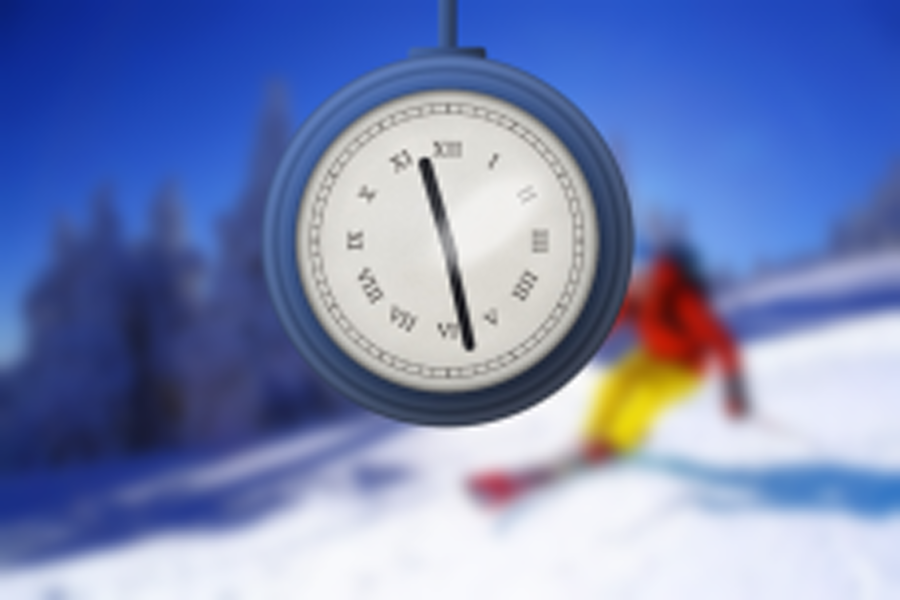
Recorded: h=11 m=28
